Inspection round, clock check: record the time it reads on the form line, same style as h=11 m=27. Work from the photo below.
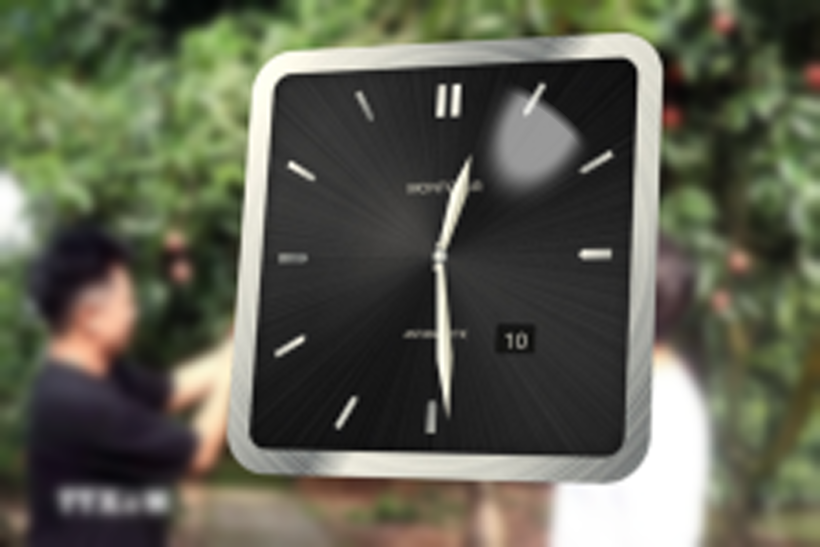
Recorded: h=12 m=29
